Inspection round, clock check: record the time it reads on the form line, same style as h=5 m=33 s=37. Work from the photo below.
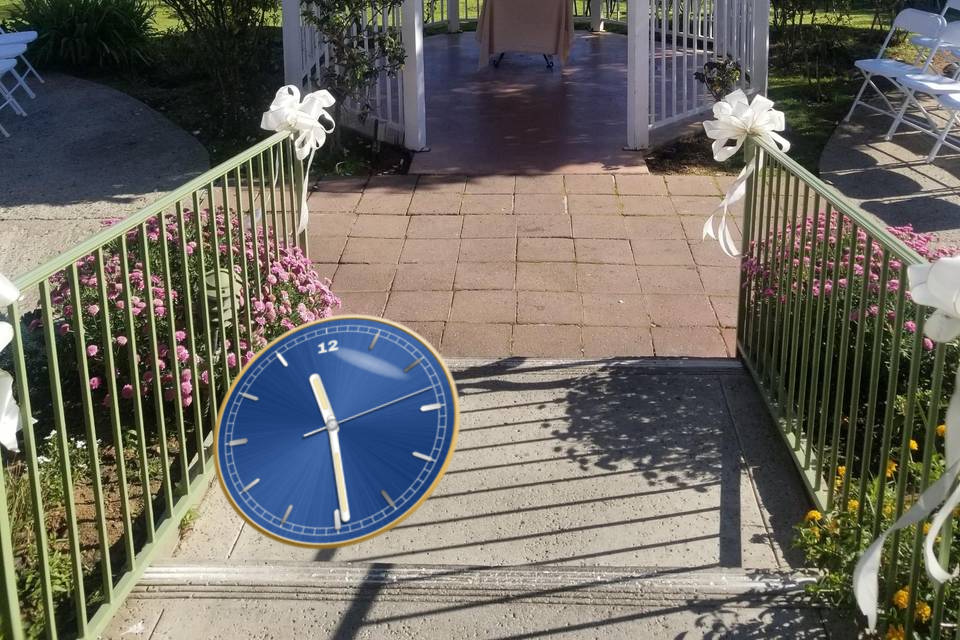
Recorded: h=11 m=29 s=13
